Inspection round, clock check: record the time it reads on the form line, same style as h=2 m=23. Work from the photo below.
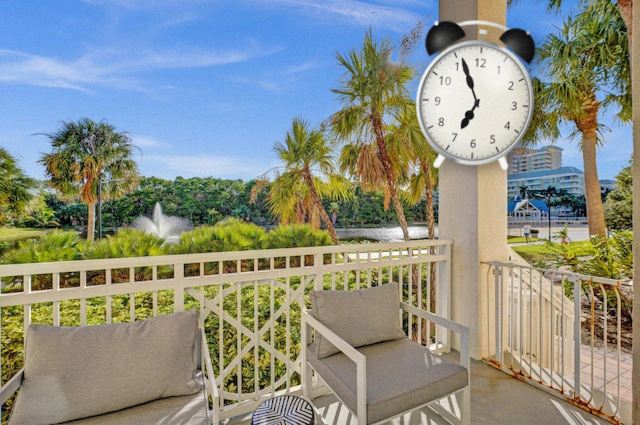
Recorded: h=6 m=56
